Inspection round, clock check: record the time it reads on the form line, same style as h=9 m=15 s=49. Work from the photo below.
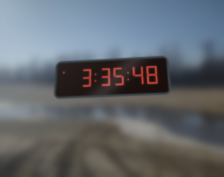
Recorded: h=3 m=35 s=48
